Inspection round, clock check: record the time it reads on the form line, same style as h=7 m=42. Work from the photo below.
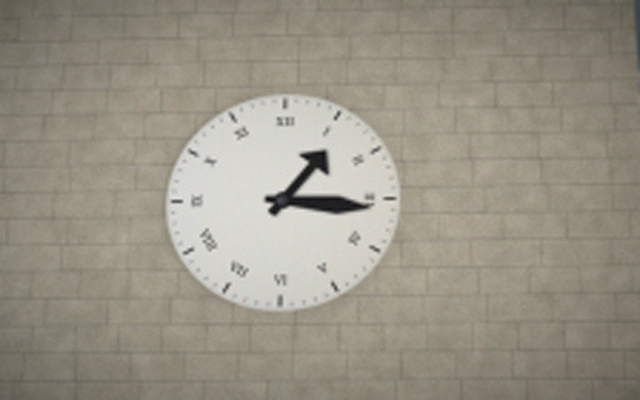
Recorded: h=1 m=16
